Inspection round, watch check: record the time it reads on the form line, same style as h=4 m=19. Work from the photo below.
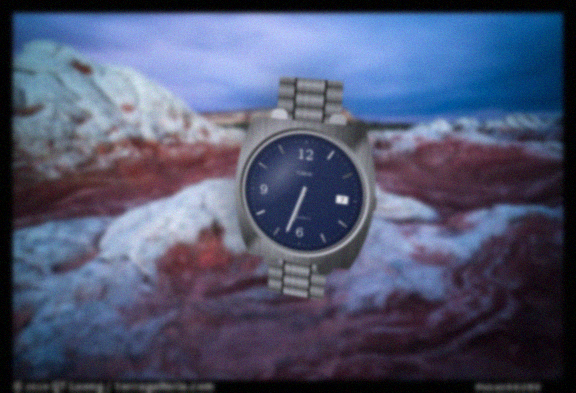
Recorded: h=6 m=33
